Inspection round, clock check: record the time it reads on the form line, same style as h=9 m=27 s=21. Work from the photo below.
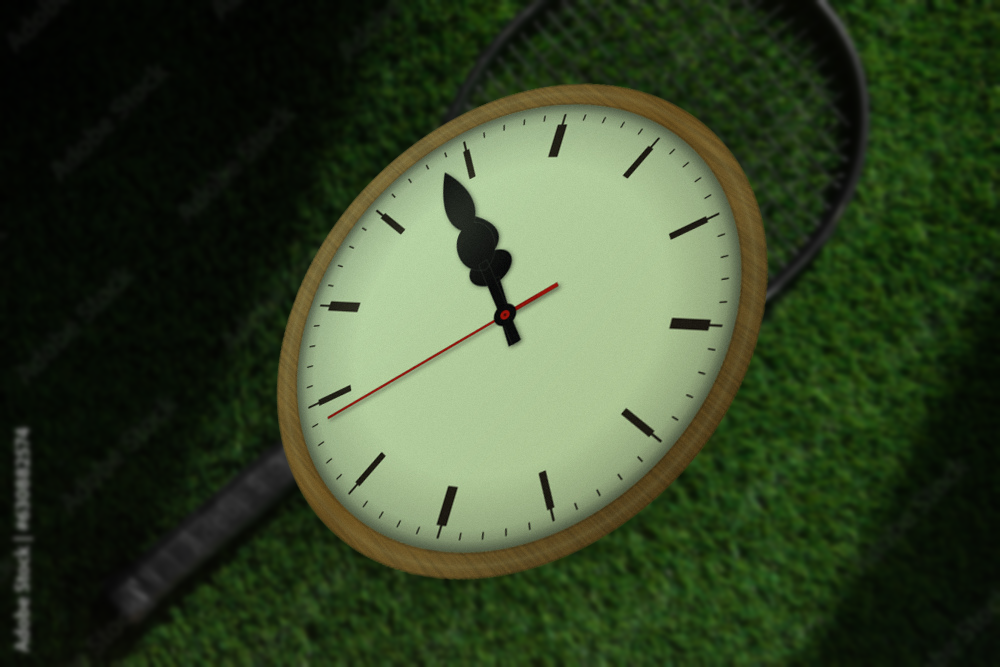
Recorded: h=10 m=53 s=39
